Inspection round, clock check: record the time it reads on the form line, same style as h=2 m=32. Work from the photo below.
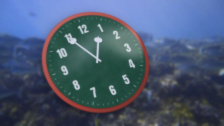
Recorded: h=12 m=55
